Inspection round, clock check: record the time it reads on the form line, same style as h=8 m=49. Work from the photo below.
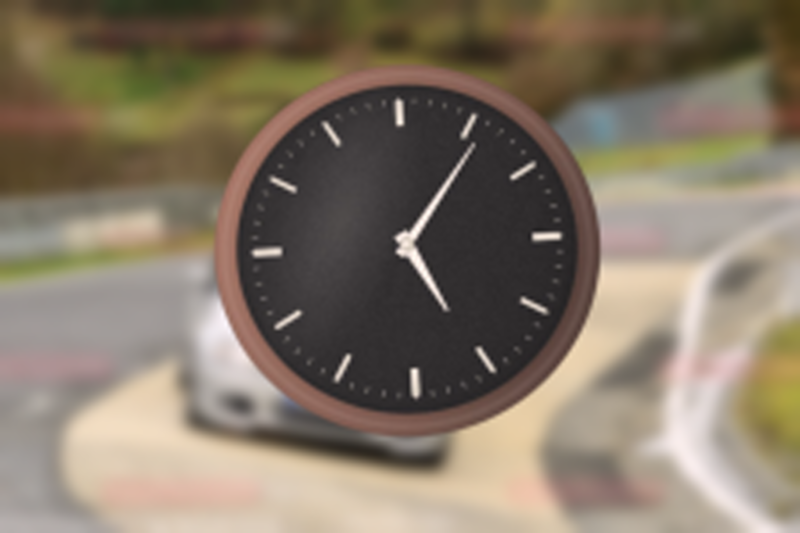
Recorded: h=5 m=6
